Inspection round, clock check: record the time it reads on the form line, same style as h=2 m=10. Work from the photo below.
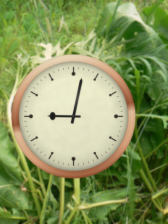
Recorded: h=9 m=2
